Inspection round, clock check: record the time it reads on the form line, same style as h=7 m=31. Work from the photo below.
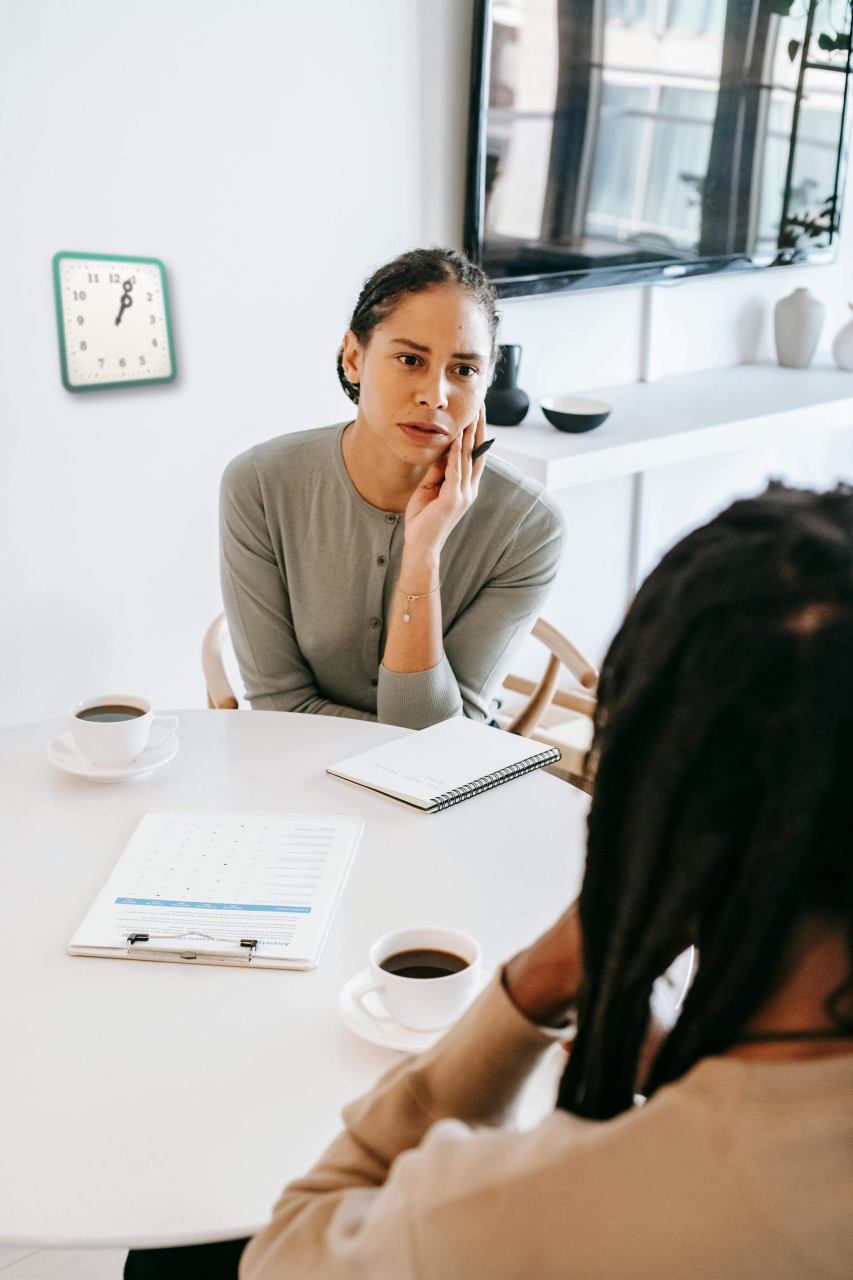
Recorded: h=1 m=4
